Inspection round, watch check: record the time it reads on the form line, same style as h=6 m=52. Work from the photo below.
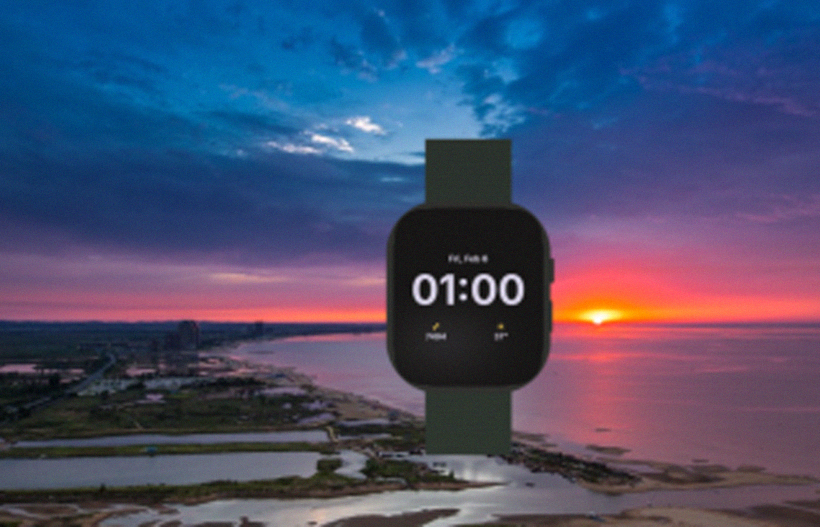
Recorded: h=1 m=0
